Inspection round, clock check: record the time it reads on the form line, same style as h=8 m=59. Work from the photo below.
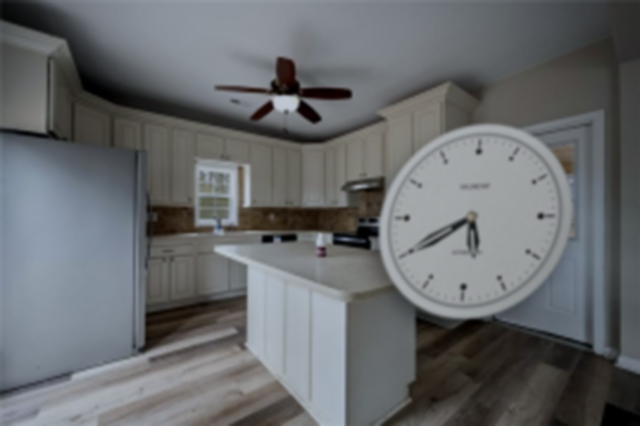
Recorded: h=5 m=40
